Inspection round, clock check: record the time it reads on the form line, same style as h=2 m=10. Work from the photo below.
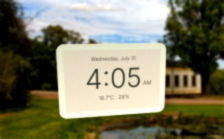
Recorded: h=4 m=5
